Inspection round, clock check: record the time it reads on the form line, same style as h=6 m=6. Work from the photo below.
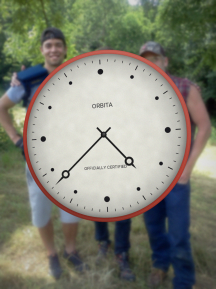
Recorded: h=4 m=38
